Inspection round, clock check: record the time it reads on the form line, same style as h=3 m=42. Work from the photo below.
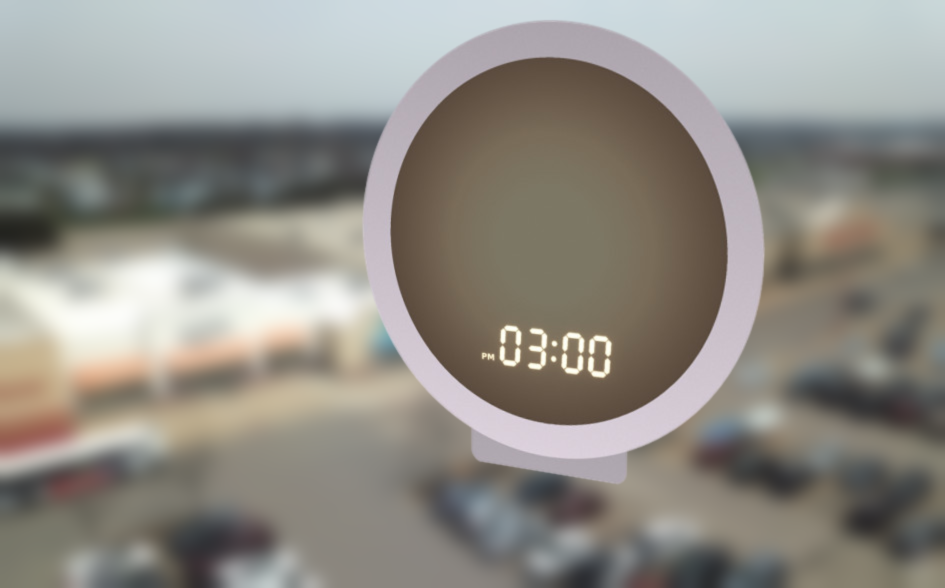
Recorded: h=3 m=0
